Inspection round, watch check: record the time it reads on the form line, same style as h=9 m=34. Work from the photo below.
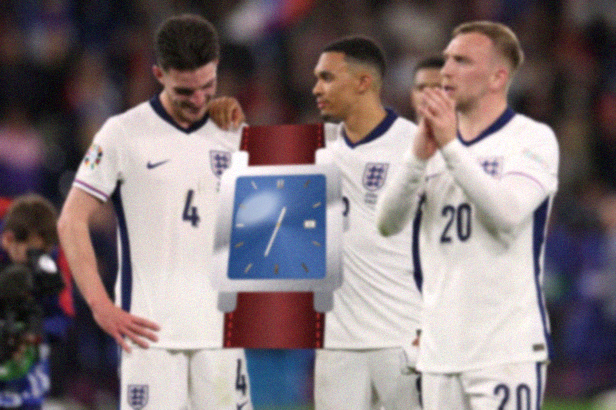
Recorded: h=12 m=33
